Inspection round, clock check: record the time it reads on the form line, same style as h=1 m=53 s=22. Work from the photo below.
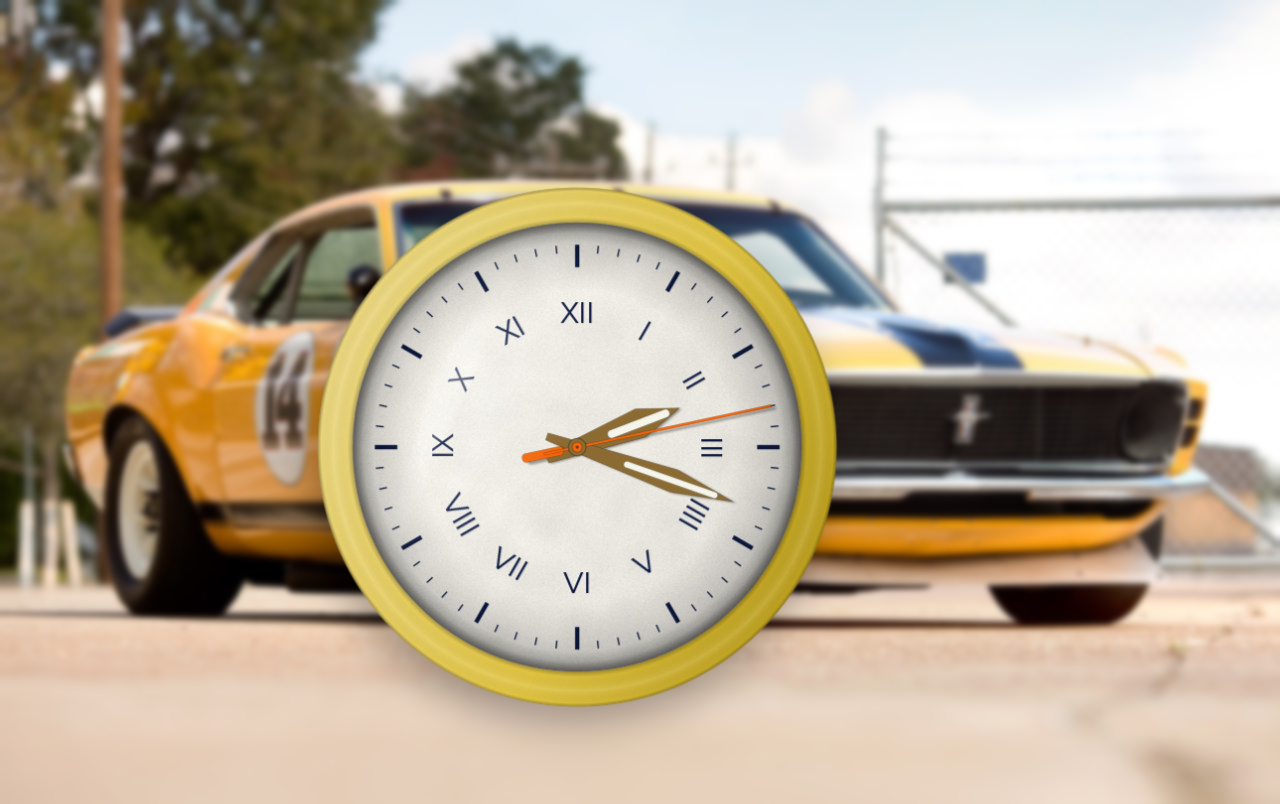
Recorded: h=2 m=18 s=13
